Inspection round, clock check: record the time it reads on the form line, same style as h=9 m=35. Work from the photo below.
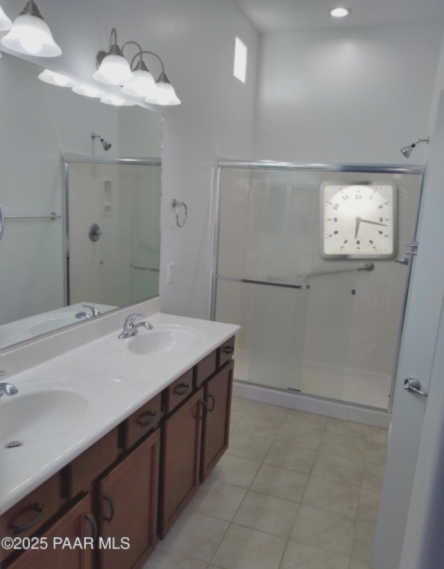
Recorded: h=6 m=17
